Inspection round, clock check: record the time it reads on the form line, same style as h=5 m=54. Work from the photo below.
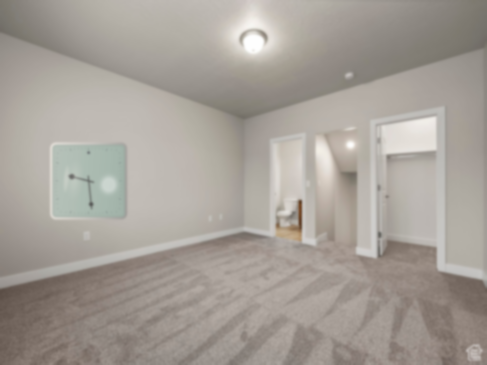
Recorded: h=9 m=29
